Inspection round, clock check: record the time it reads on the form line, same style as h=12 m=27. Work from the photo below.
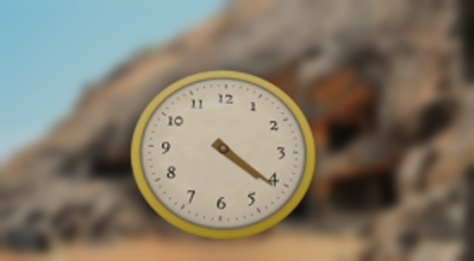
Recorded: h=4 m=21
